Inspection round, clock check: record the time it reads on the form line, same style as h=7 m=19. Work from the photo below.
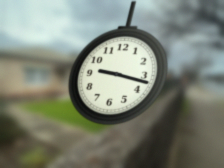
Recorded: h=9 m=17
